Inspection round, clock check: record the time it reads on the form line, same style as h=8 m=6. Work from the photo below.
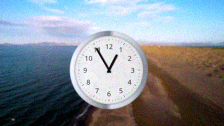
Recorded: h=12 m=55
